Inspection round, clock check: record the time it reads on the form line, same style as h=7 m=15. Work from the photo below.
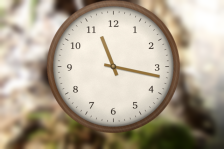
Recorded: h=11 m=17
